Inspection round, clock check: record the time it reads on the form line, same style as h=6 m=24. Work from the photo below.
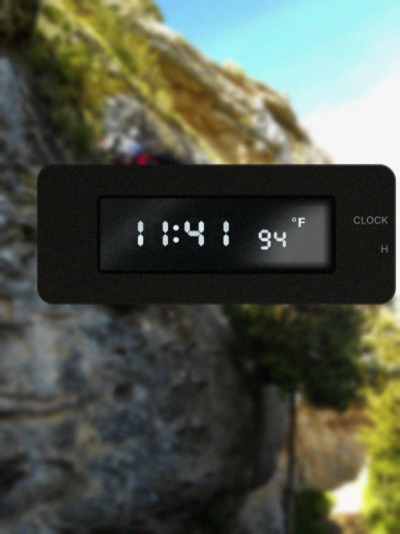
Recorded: h=11 m=41
